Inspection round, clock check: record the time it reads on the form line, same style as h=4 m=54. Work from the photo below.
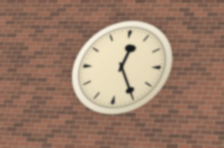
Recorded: h=12 m=25
